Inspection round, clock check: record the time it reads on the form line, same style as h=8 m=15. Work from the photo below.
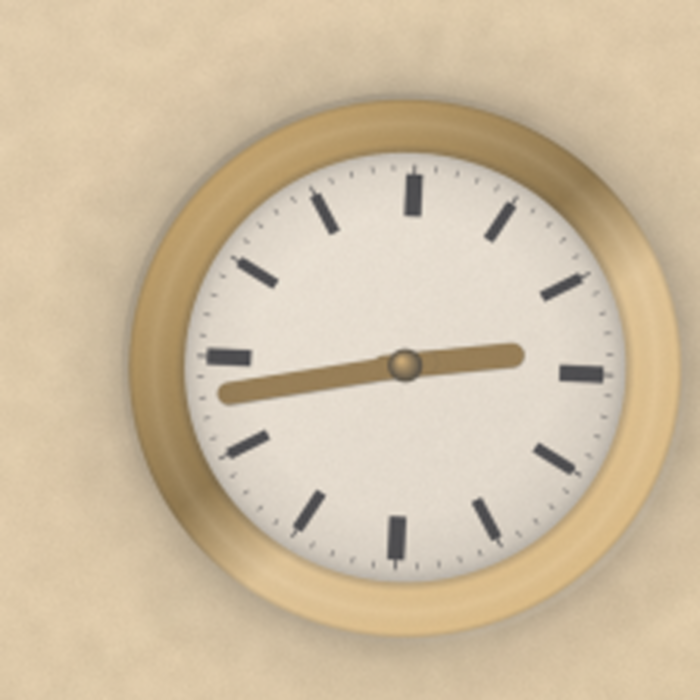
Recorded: h=2 m=43
